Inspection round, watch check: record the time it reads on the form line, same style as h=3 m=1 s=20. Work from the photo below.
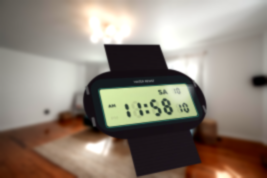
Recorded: h=11 m=58 s=10
